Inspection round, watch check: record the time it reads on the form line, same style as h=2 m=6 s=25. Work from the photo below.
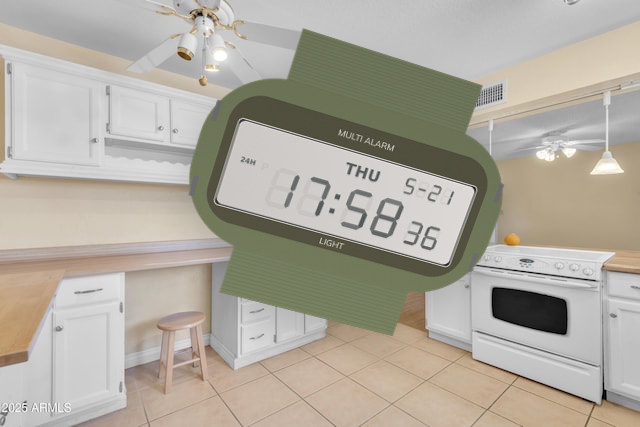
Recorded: h=17 m=58 s=36
